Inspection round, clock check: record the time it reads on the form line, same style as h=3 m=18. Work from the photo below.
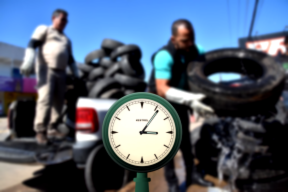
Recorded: h=3 m=6
